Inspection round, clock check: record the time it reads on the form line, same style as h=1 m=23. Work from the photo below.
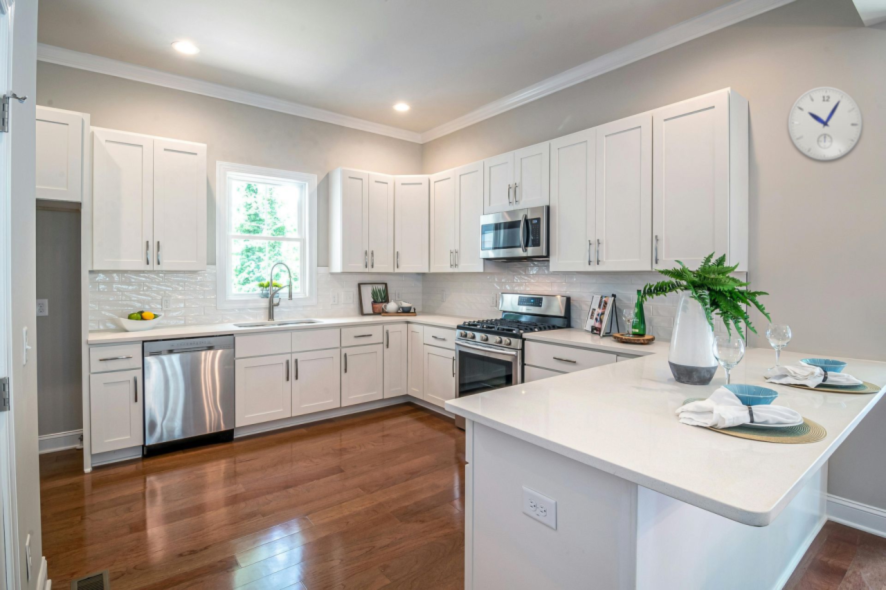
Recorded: h=10 m=5
